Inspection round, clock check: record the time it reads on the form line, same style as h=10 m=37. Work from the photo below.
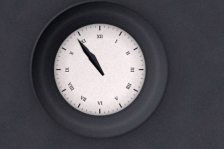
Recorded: h=10 m=54
